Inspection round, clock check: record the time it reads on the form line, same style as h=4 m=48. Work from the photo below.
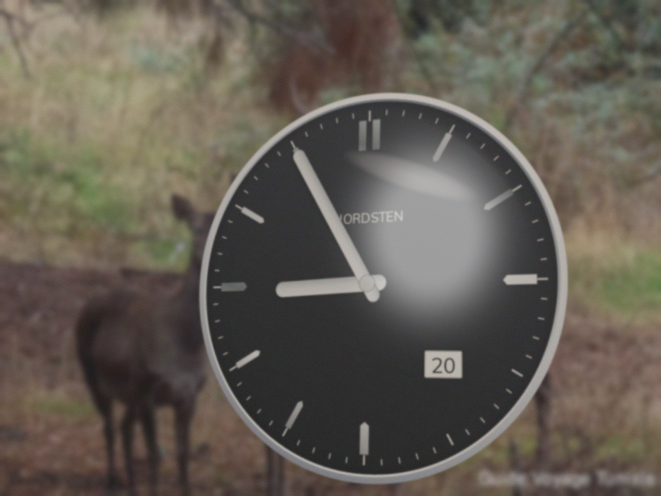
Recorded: h=8 m=55
